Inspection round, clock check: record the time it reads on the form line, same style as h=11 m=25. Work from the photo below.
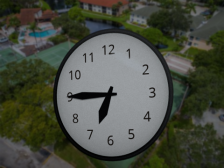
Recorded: h=6 m=45
